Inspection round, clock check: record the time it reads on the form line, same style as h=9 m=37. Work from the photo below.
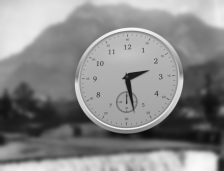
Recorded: h=2 m=28
